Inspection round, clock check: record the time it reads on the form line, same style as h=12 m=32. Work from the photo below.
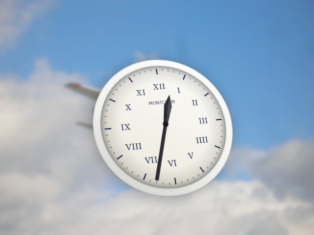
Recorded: h=12 m=33
